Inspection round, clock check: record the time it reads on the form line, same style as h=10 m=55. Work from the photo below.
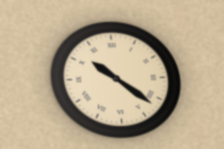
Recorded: h=10 m=22
